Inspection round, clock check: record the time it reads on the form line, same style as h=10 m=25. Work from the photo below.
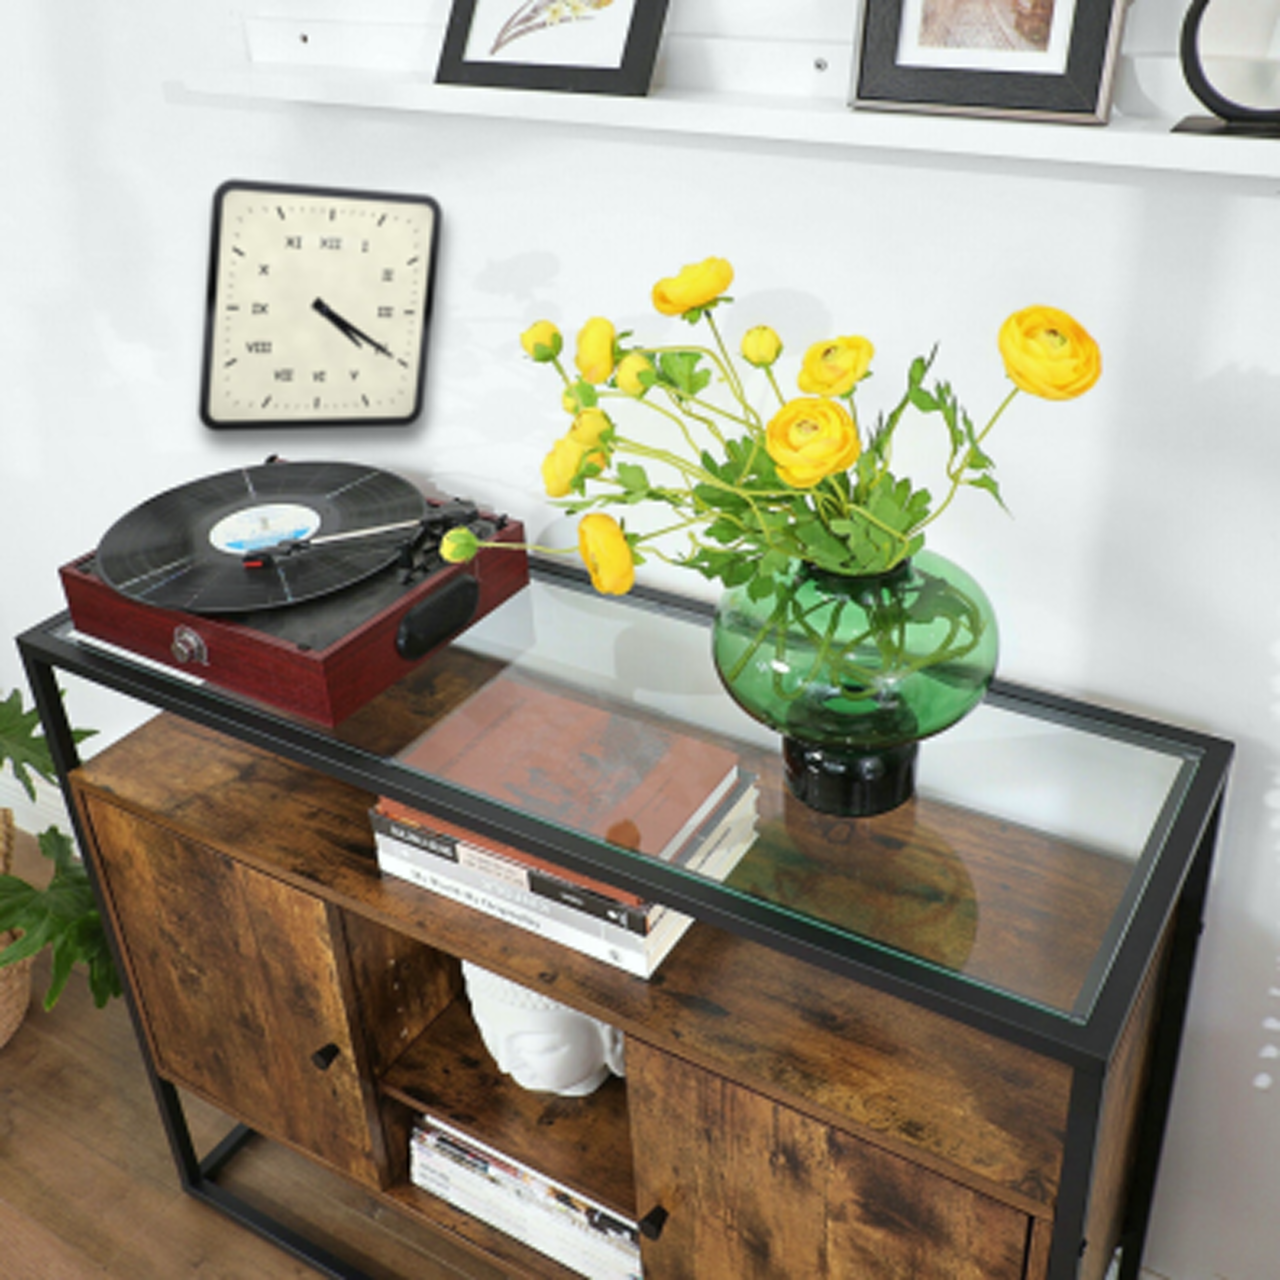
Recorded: h=4 m=20
